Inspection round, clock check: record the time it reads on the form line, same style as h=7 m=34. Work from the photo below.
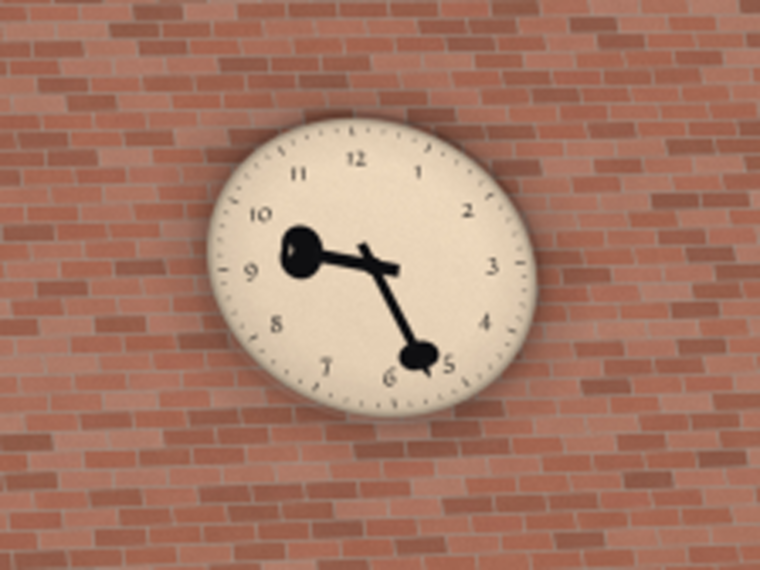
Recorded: h=9 m=27
